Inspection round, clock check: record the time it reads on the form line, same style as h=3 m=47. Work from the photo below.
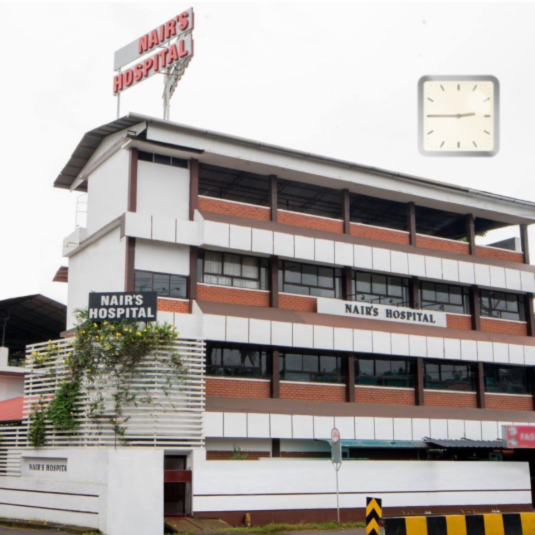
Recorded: h=2 m=45
